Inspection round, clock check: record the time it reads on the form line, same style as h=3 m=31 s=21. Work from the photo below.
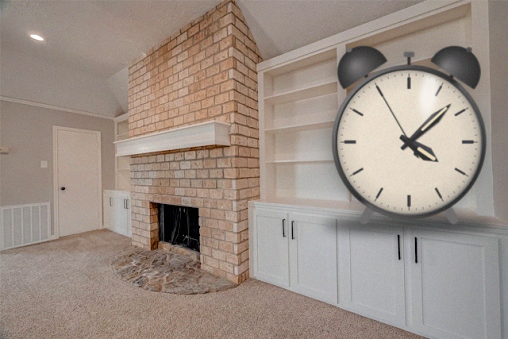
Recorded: h=4 m=7 s=55
